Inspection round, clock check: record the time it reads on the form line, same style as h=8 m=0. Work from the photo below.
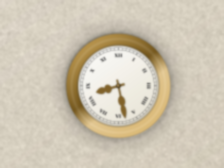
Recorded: h=8 m=28
